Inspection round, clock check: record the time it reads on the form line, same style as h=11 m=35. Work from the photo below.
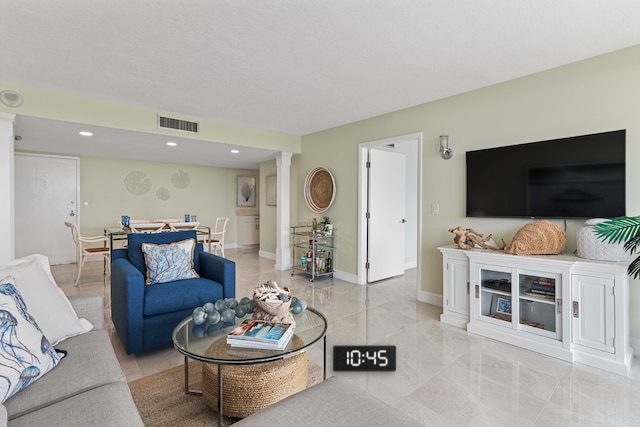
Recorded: h=10 m=45
